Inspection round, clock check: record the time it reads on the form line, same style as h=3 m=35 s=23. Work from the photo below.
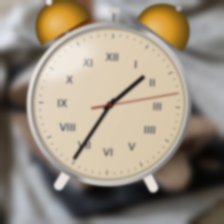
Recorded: h=1 m=35 s=13
